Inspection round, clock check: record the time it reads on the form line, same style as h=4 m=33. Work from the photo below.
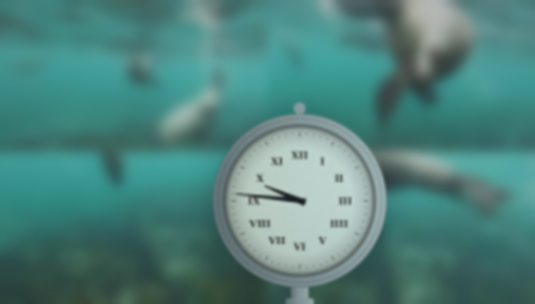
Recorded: h=9 m=46
